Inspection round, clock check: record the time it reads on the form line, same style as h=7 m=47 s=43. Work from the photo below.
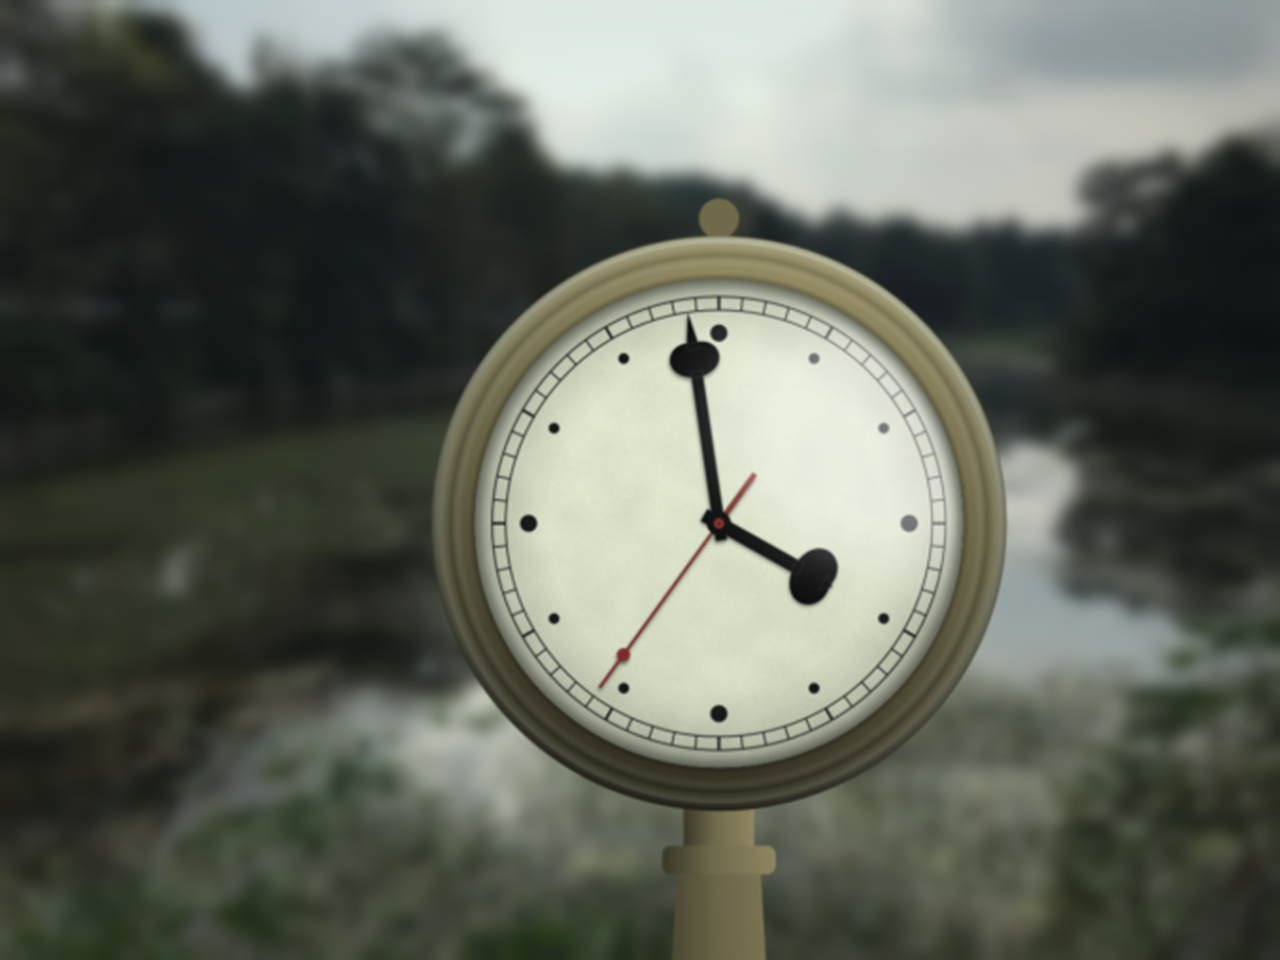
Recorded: h=3 m=58 s=36
